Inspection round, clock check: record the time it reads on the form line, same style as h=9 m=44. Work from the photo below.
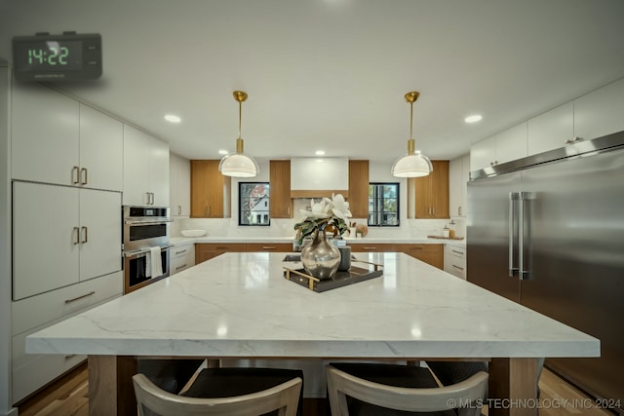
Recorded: h=14 m=22
